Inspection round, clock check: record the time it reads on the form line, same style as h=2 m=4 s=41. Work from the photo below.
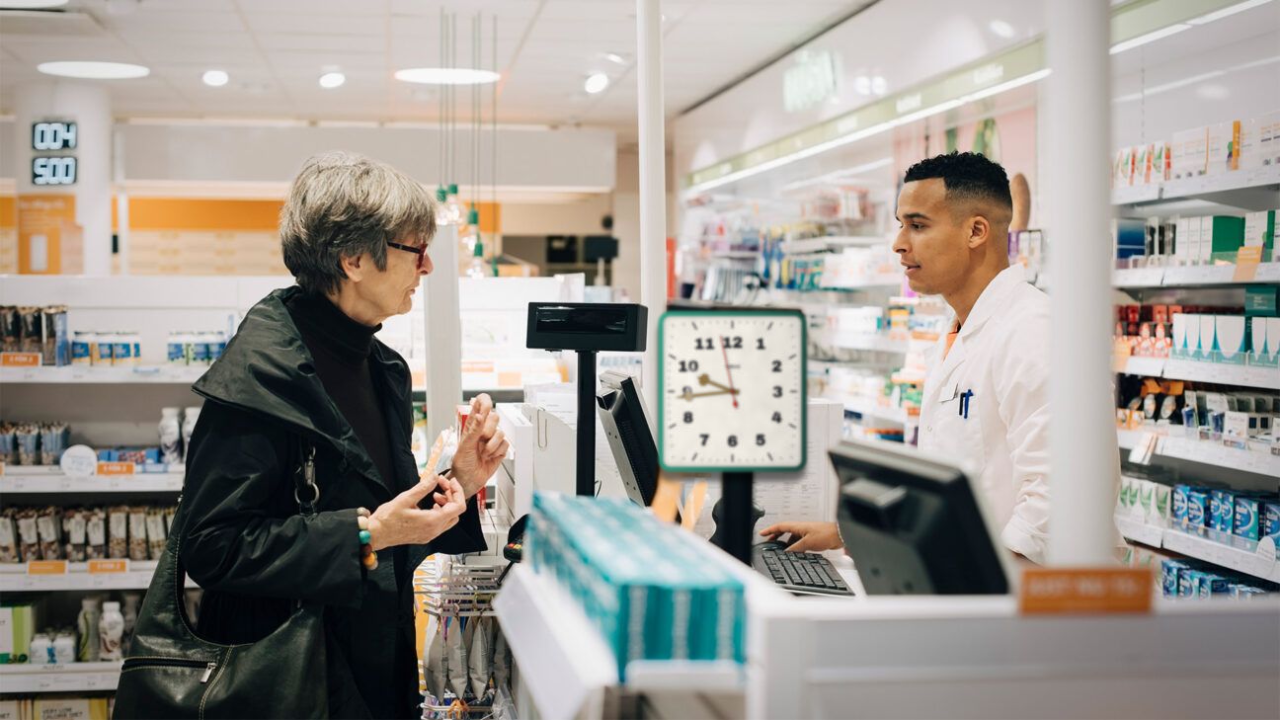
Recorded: h=9 m=43 s=58
